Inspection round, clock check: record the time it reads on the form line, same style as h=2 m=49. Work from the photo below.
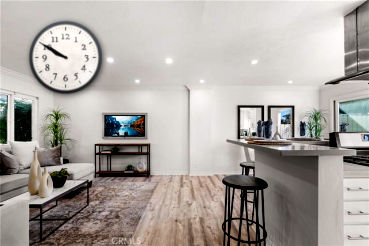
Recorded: h=9 m=50
